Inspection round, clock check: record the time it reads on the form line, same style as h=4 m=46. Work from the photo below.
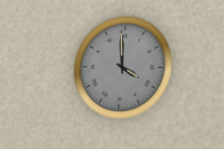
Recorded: h=3 m=59
